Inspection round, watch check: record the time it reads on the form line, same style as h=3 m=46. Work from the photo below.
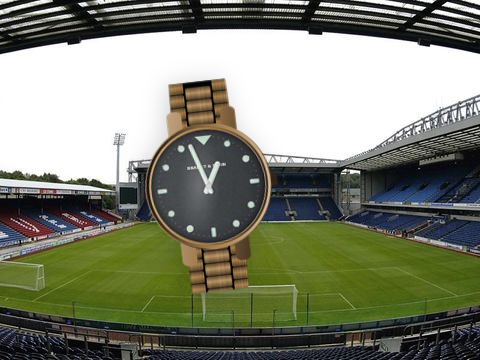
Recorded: h=12 m=57
